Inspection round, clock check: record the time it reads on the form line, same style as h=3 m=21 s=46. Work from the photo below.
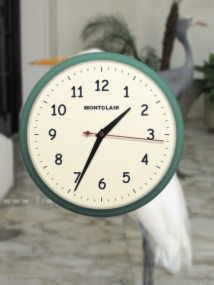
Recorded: h=1 m=34 s=16
